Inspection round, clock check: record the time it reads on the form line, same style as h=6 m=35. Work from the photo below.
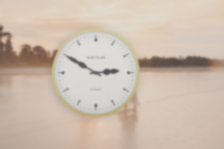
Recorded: h=2 m=50
